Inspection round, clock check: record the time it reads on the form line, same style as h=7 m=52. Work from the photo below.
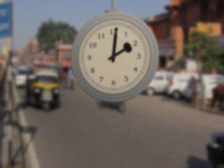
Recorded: h=2 m=1
